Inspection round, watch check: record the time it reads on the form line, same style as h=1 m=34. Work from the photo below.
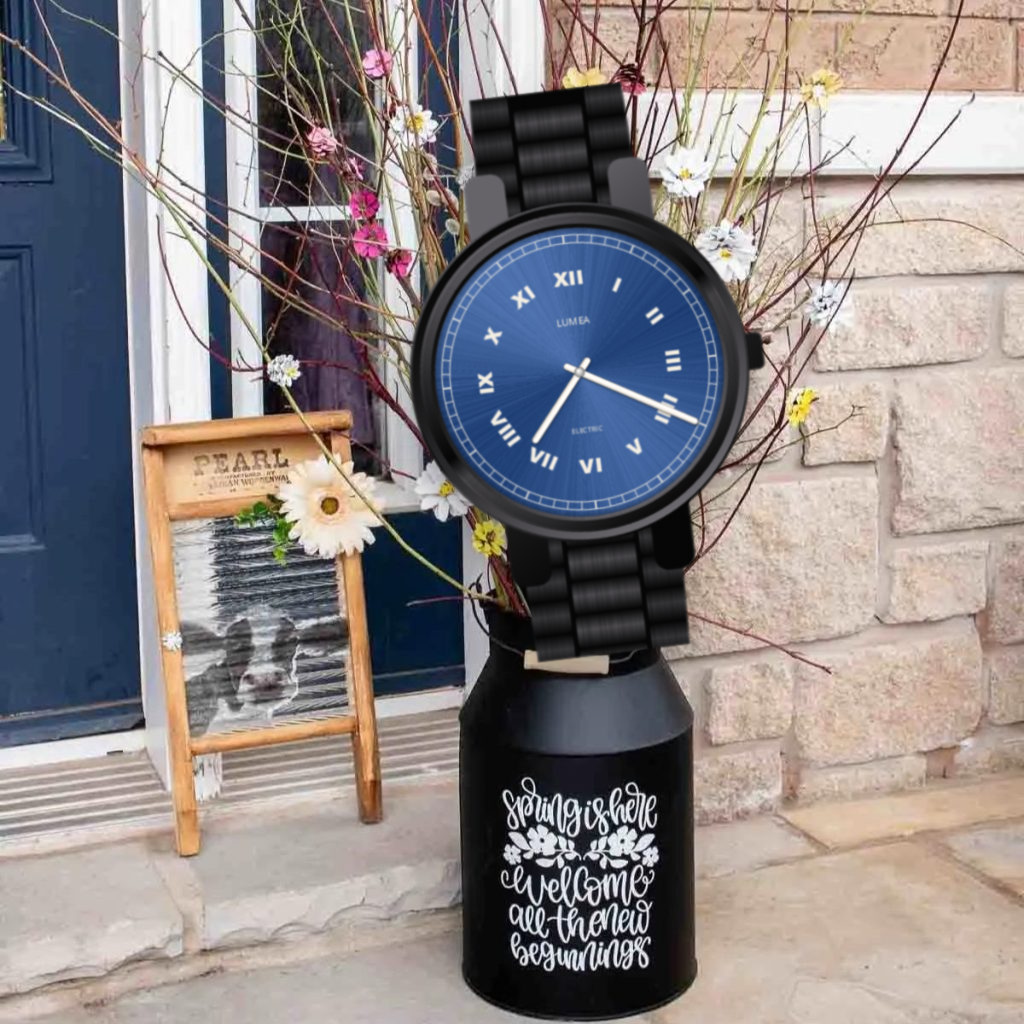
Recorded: h=7 m=20
